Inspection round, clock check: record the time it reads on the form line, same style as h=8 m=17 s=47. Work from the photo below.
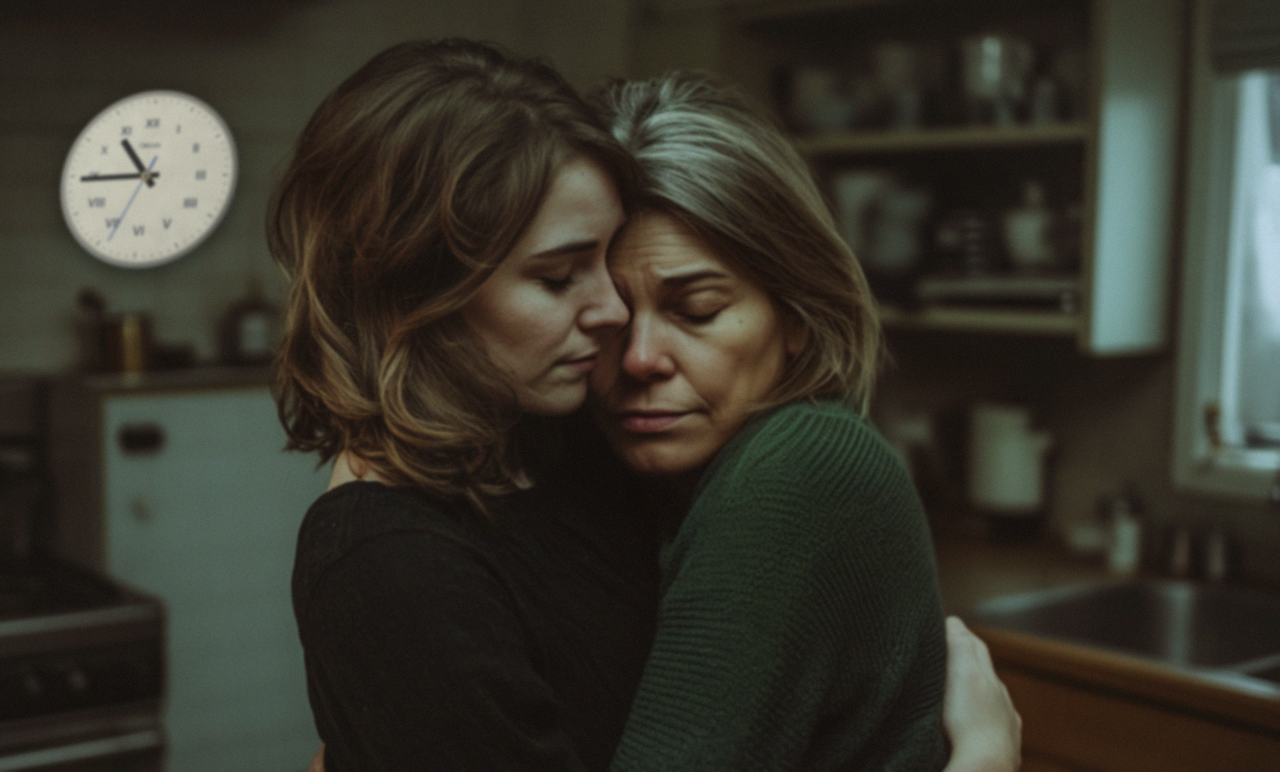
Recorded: h=10 m=44 s=34
